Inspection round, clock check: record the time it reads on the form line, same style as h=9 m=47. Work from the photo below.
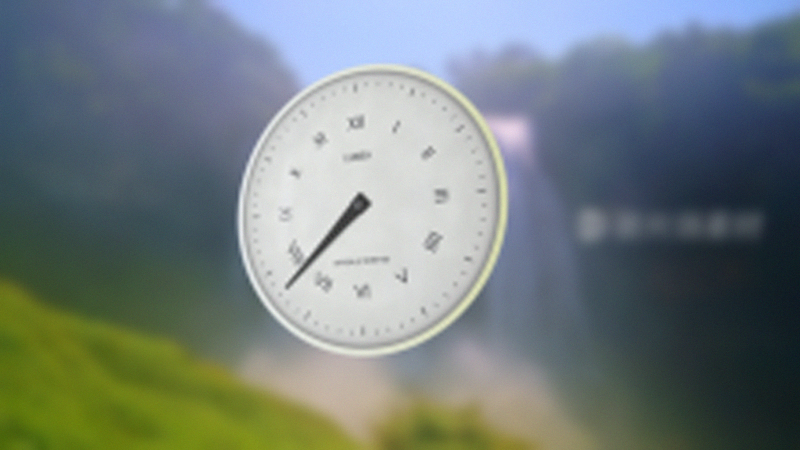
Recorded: h=7 m=38
